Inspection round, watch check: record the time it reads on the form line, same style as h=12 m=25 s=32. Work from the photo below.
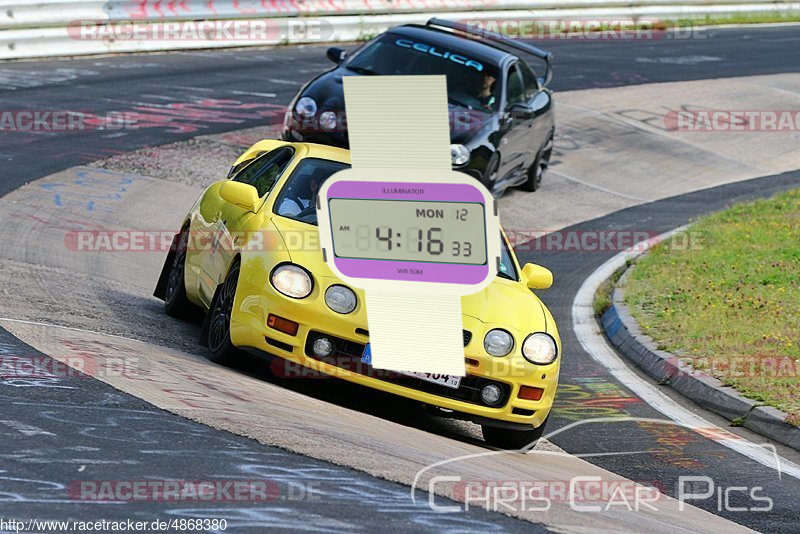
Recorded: h=4 m=16 s=33
